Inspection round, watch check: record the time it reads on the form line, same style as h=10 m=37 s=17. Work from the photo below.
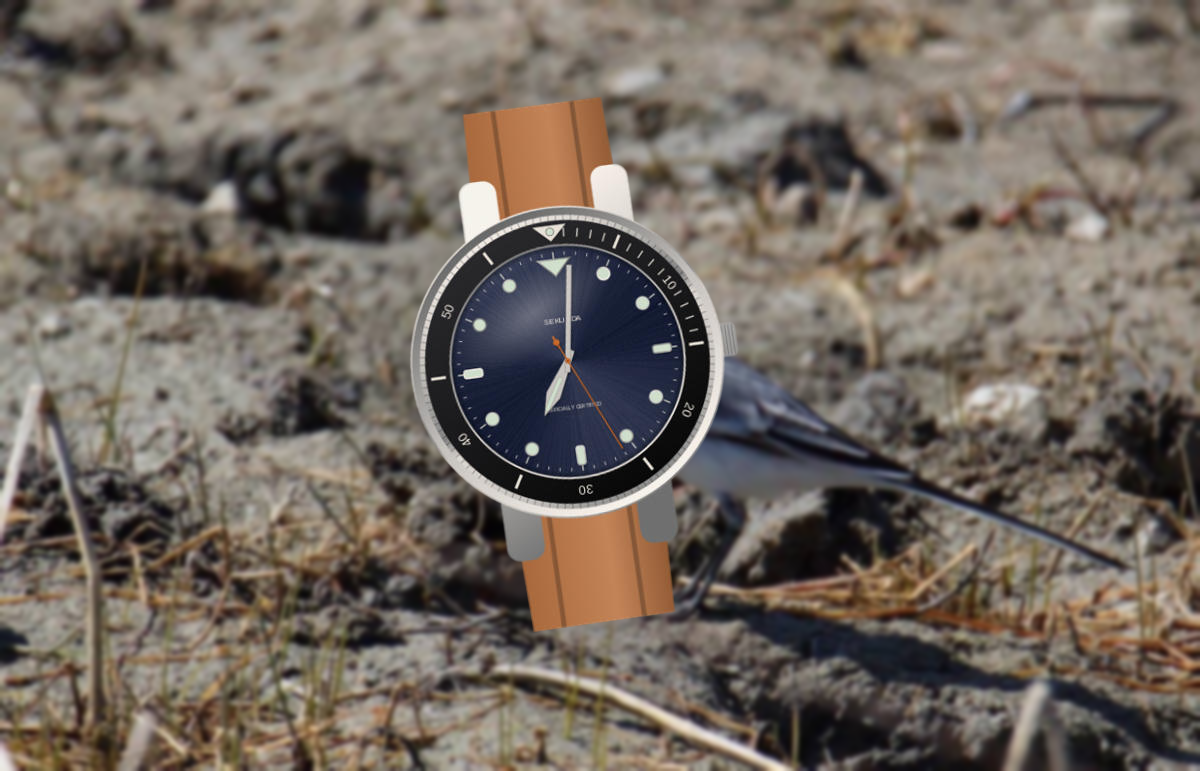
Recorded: h=7 m=1 s=26
